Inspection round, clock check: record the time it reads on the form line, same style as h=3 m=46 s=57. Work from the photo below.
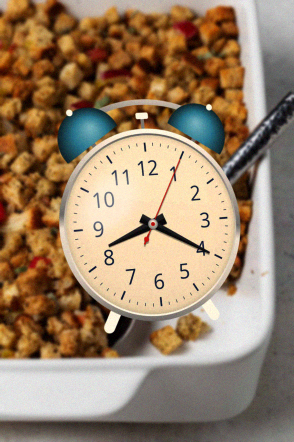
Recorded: h=8 m=20 s=5
